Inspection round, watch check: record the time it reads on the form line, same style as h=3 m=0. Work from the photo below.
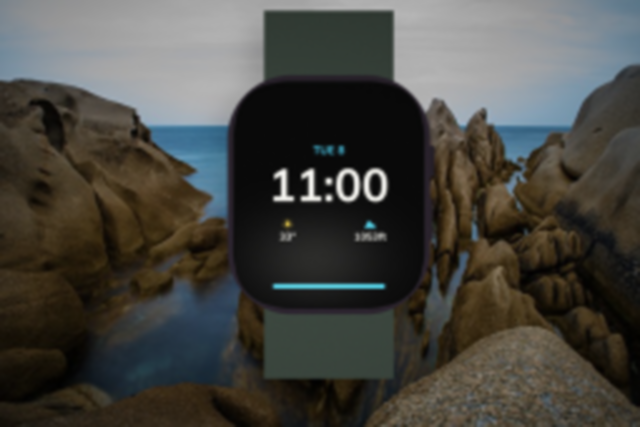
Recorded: h=11 m=0
